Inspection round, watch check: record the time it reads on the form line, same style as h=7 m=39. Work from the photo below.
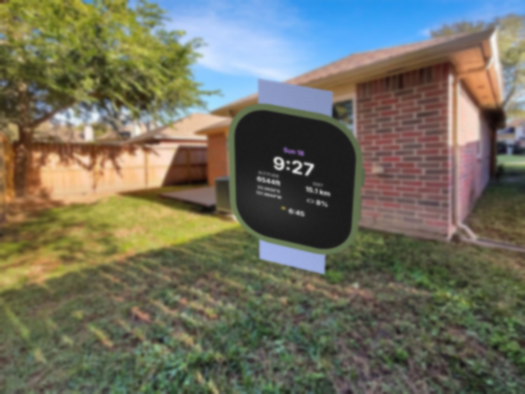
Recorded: h=9 m=27
